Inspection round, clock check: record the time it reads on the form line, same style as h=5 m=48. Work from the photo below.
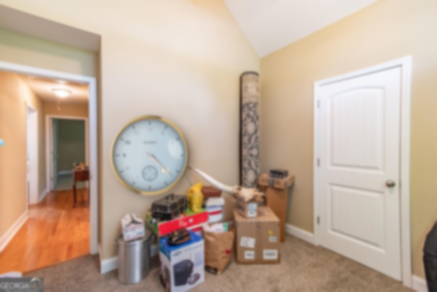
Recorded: h=4 m=22
